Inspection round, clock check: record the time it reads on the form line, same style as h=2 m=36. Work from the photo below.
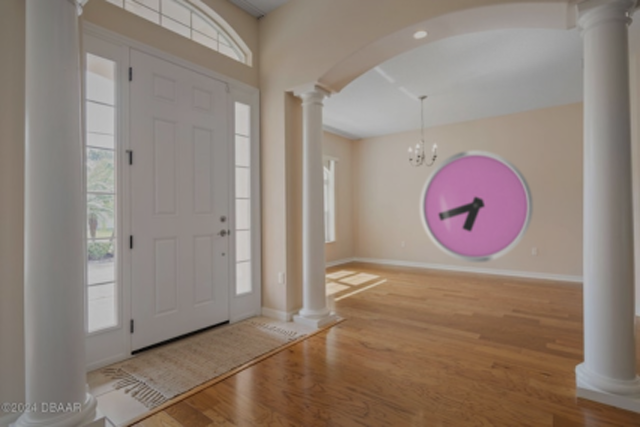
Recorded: h=6 m=42
